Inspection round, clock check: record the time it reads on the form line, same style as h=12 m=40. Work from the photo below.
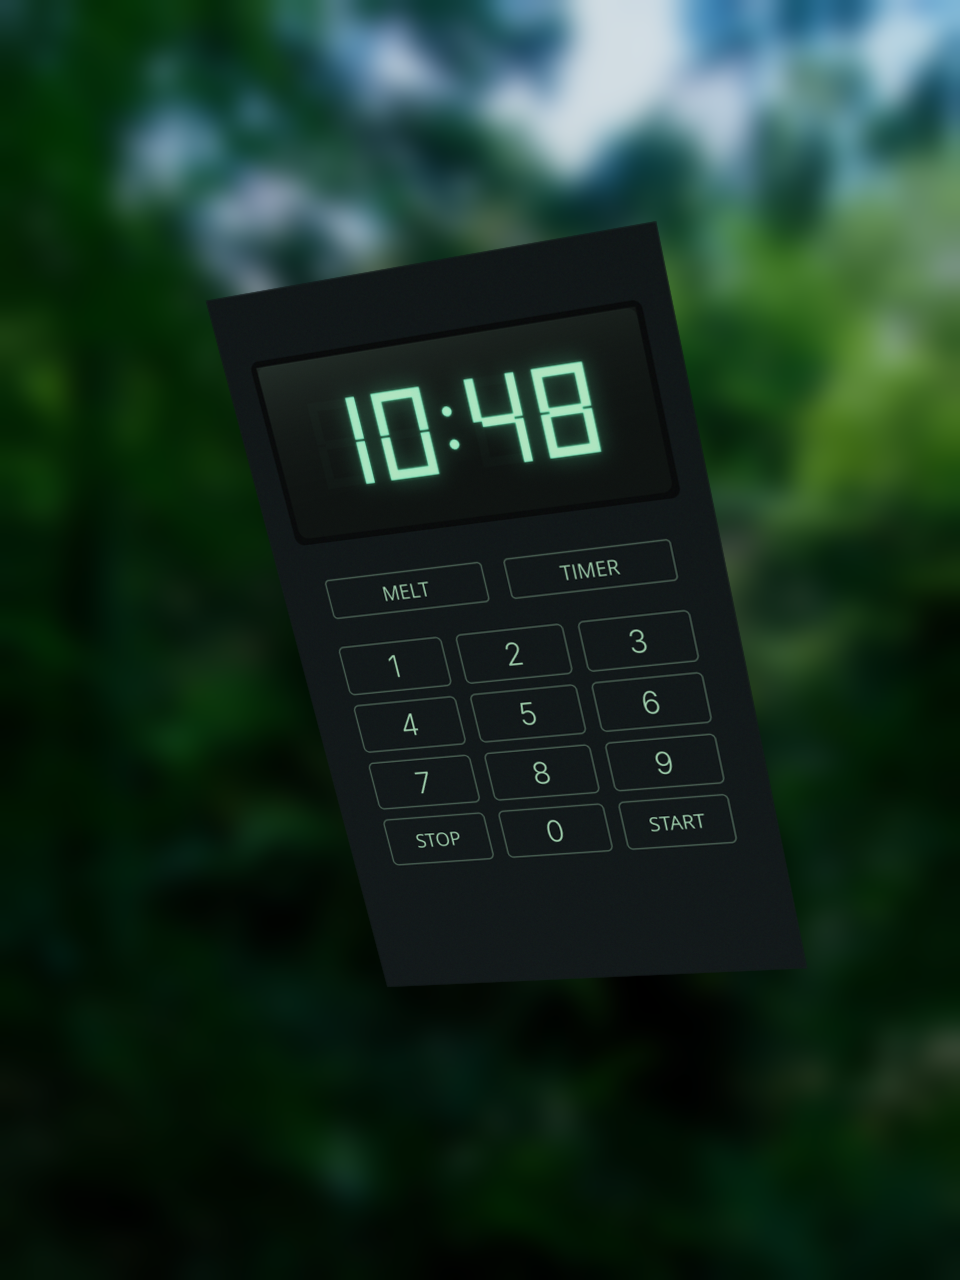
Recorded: h=10 m=48
